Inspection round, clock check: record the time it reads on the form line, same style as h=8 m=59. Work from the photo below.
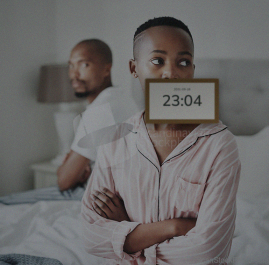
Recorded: h=23 m=4
